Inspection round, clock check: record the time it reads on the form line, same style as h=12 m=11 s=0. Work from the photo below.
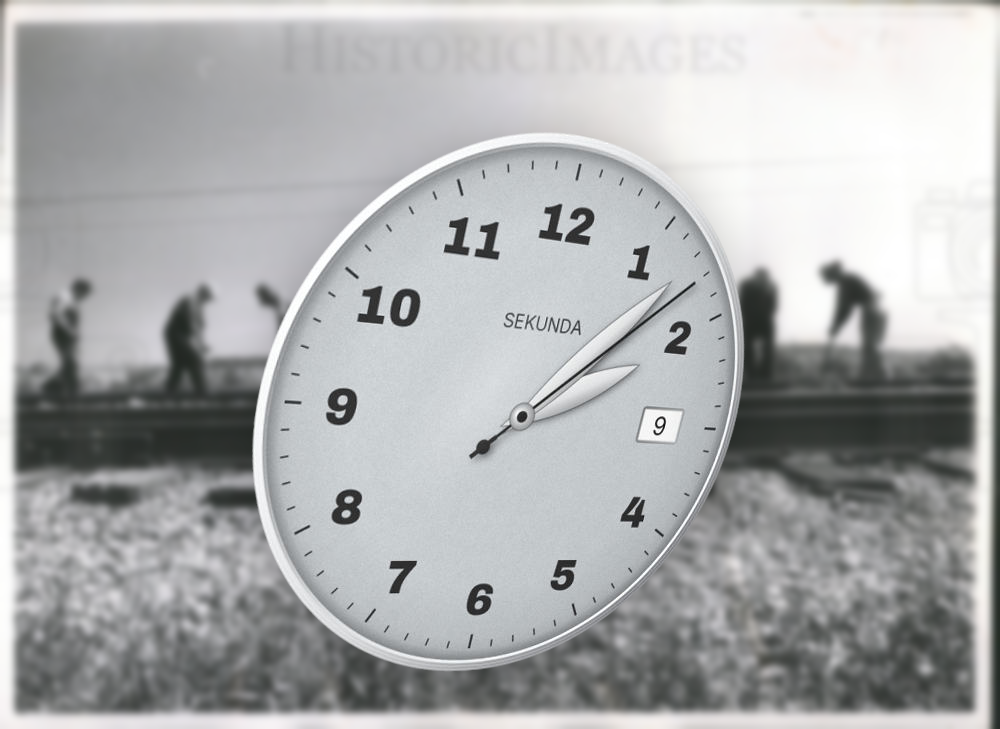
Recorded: h=2 m=7 s=8
